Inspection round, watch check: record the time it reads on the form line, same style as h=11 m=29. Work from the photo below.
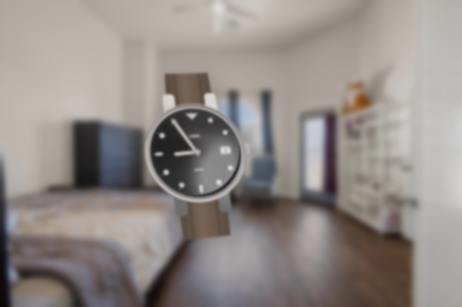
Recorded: h=8 m=55
